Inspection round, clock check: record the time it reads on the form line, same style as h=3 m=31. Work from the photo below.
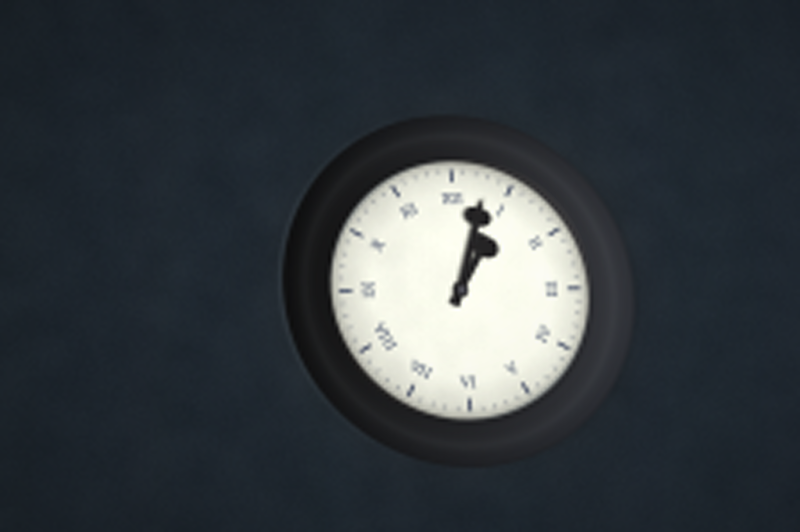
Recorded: h=1 m=3
